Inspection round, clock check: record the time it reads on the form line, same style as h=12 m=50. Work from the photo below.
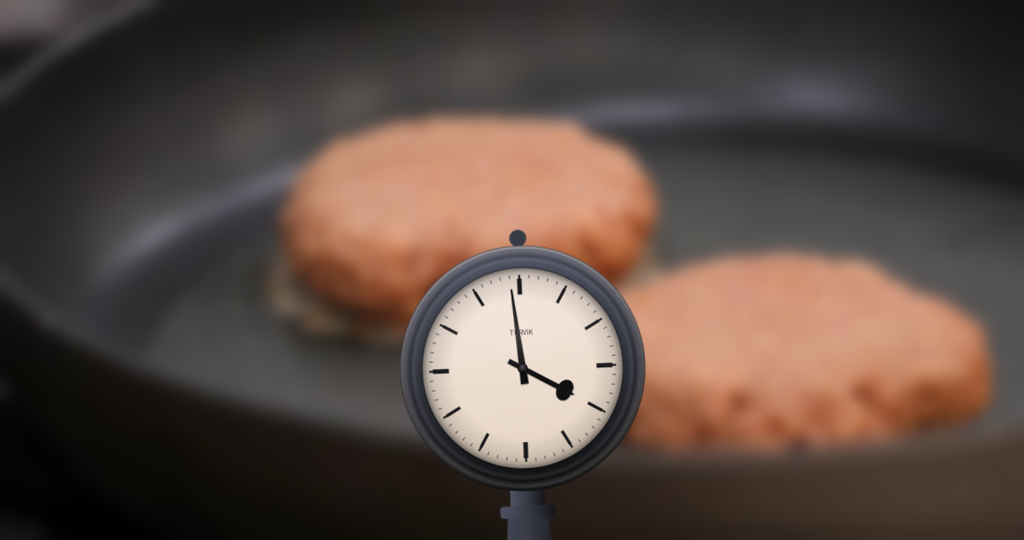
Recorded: h=3 m=59
